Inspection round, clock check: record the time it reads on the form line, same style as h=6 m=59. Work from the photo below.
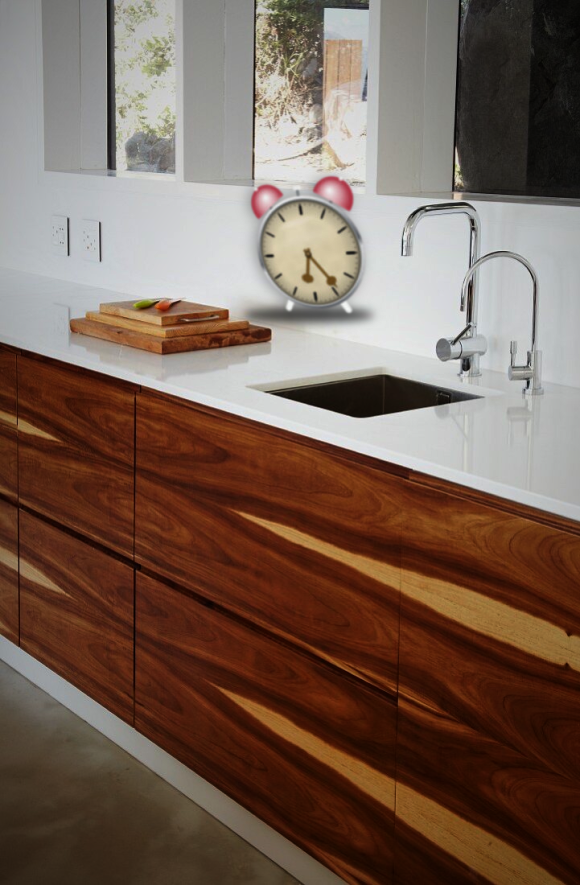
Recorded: h=6 m=24
